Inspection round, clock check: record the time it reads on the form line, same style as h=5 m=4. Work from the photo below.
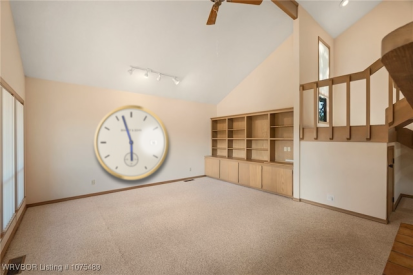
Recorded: h=5 m=57
